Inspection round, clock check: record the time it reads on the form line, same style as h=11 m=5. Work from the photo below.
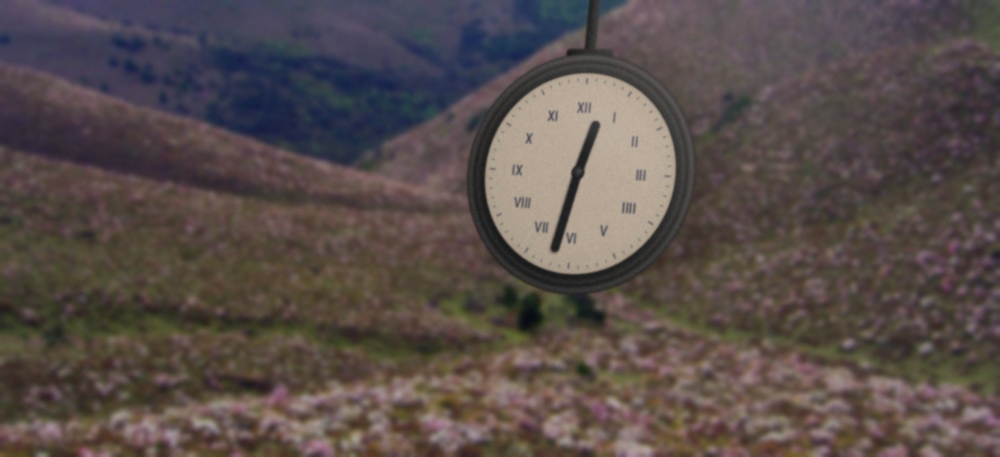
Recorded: h=12 m=32
